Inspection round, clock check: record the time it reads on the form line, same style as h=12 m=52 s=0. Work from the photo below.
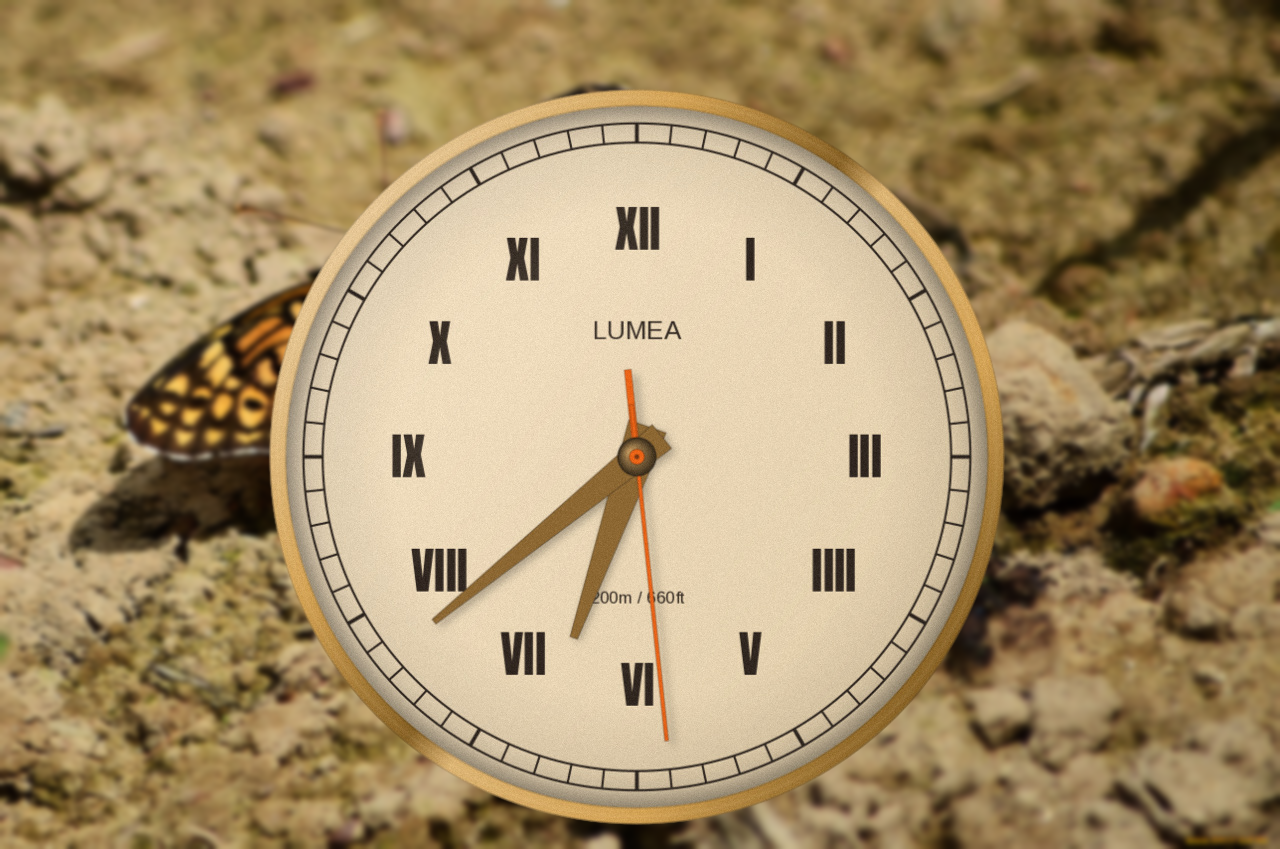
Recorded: h=6 m=38 s=29
